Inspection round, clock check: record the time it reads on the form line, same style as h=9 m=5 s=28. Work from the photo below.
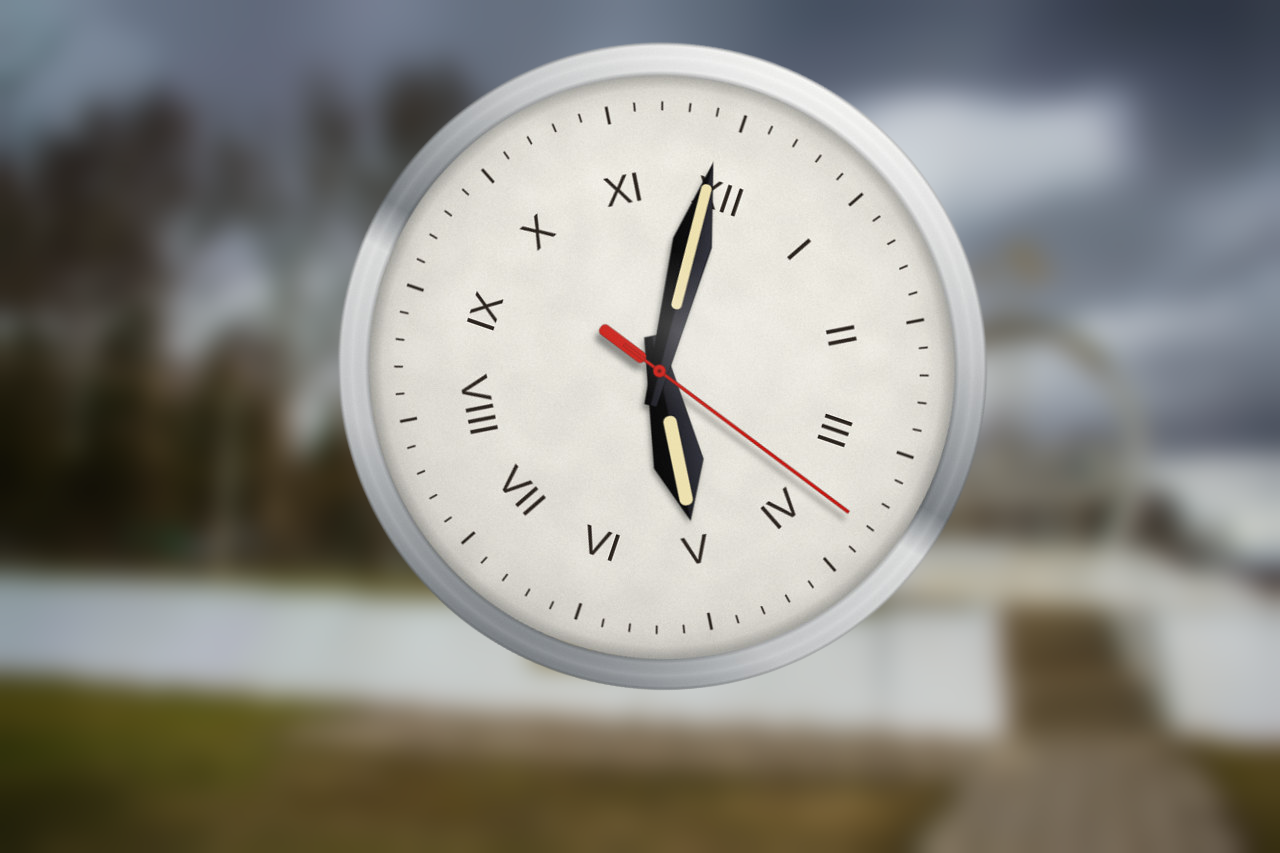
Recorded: h=4 m=59 s=18
